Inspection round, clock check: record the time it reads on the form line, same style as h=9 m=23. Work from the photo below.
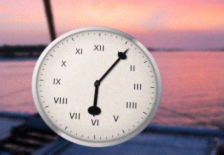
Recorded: h=6 m=6
